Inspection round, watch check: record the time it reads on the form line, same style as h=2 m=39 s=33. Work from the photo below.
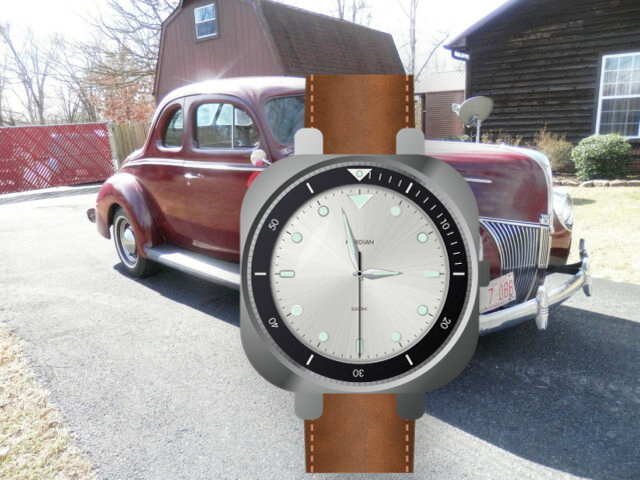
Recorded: h=2 m=57 s=30
